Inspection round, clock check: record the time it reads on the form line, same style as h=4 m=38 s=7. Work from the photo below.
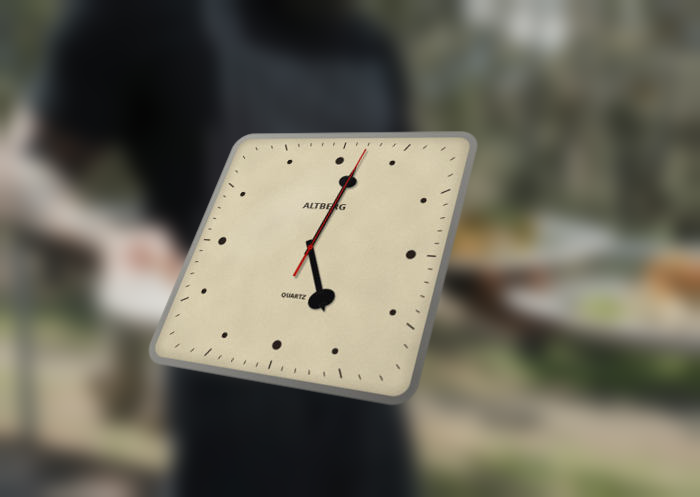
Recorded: h=5 m=2 s=2
